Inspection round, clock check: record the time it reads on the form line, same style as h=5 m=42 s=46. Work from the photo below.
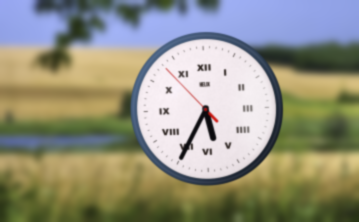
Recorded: h=5 m=34 s=53
